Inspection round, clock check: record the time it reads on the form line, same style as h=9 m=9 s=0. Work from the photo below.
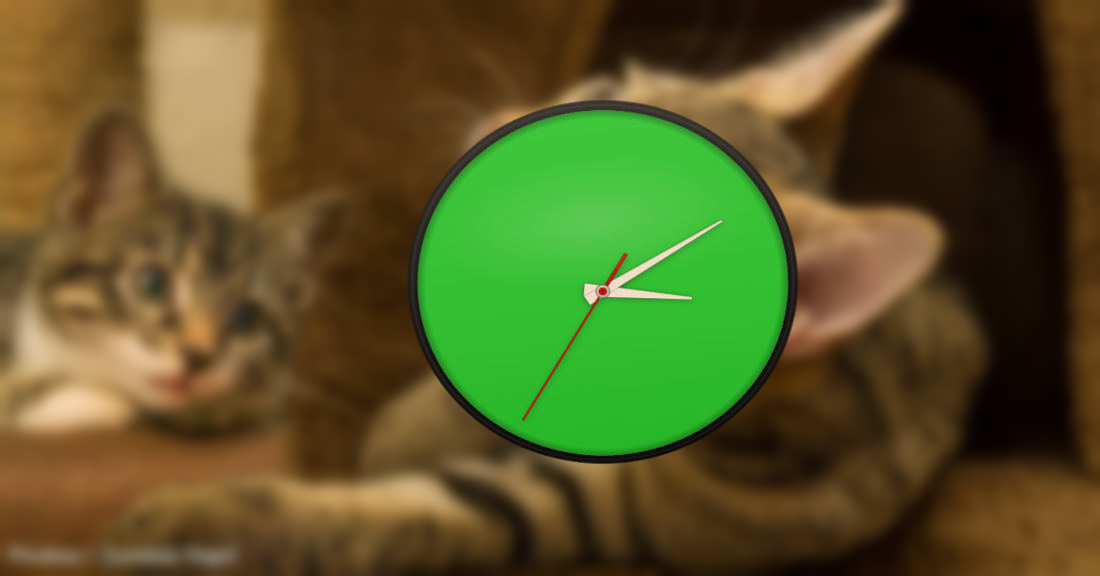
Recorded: h=3 m=9 s=35
